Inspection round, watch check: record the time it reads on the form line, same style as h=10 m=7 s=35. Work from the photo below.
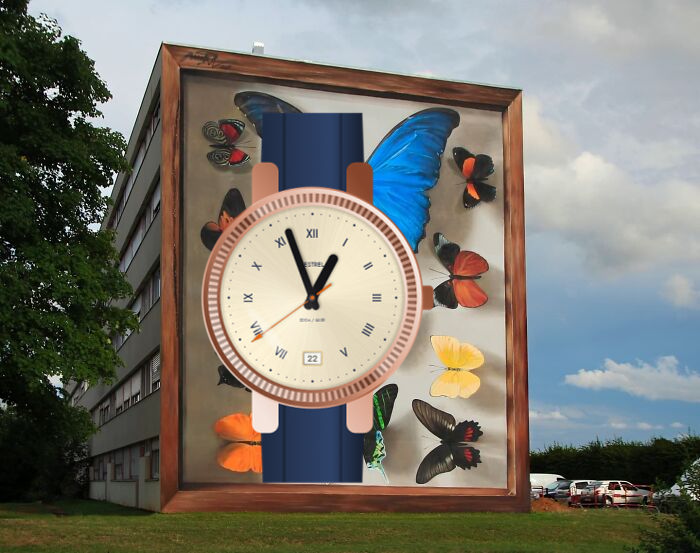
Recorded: h=12 m=56 s=39
